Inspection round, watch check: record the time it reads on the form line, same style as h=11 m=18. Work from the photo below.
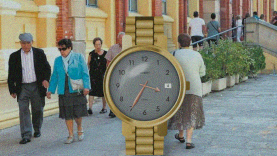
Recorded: h=3 m=35
